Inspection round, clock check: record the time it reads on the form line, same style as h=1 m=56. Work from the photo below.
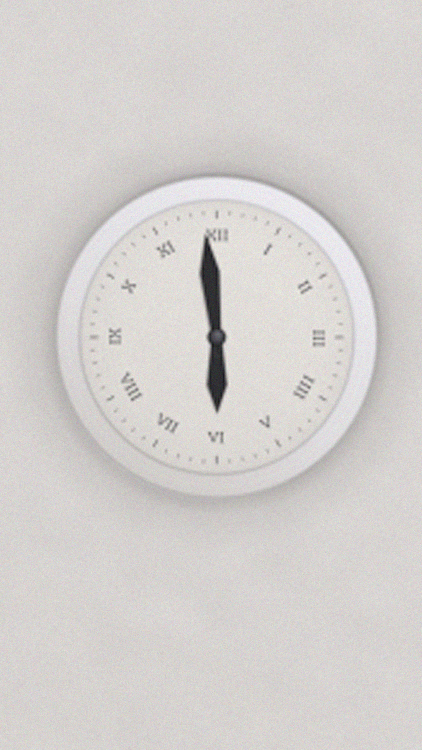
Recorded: h=5 m=59
